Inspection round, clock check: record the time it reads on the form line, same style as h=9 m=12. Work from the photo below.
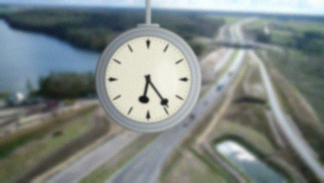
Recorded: h=6 m=24
